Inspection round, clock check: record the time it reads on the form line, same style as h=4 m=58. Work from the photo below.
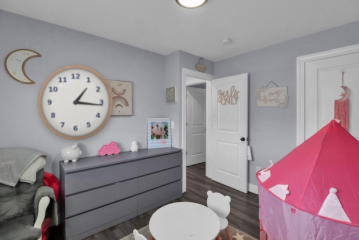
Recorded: h=1 m=16
